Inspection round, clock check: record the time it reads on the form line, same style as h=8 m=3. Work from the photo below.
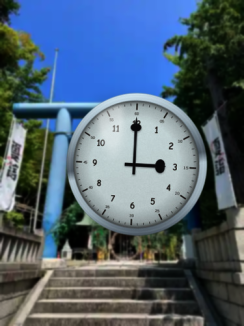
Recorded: h=3 m=0
